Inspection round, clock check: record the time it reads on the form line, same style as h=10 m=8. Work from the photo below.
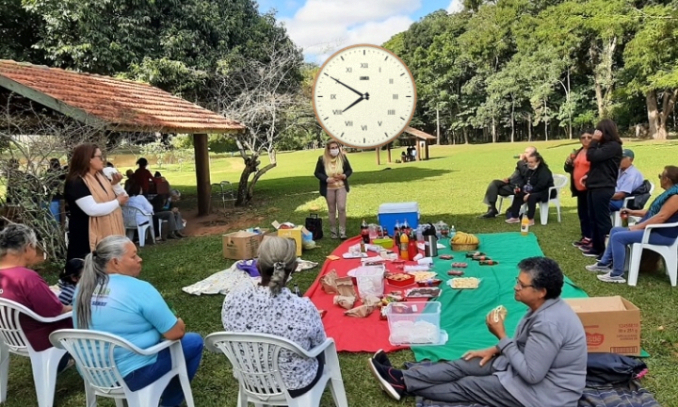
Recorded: h=7 m=50
